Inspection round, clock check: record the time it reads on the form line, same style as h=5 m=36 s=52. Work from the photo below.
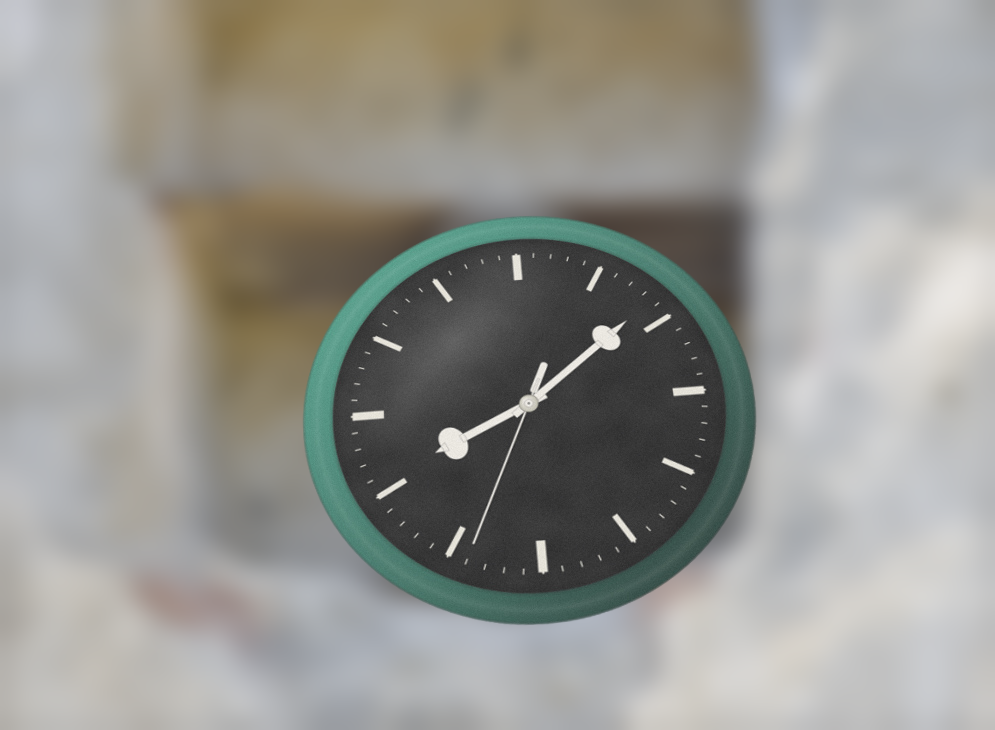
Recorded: h=8 m=8 s=34
